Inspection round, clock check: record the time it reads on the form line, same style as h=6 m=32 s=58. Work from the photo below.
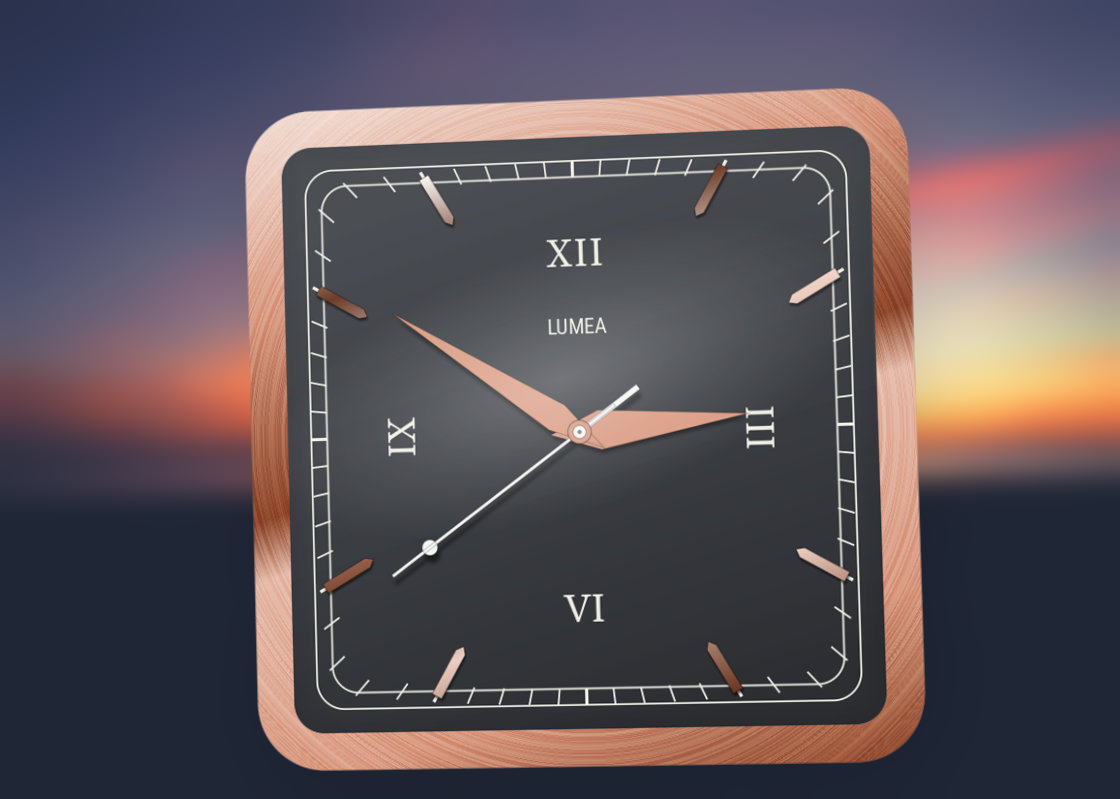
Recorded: h=2 m=50 s=39
